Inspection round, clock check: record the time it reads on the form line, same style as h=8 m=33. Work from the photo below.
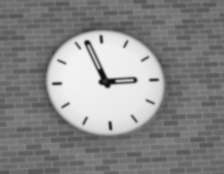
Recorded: h=2 m=57
